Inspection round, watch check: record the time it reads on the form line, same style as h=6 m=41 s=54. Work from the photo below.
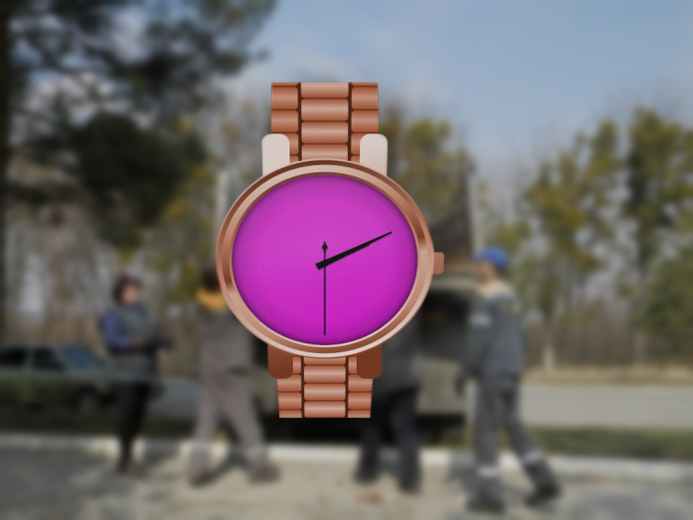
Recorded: h=2 m=10 s=30
